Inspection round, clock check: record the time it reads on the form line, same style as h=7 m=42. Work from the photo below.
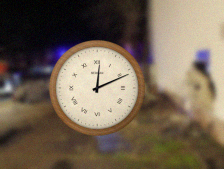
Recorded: h=12 m=11
